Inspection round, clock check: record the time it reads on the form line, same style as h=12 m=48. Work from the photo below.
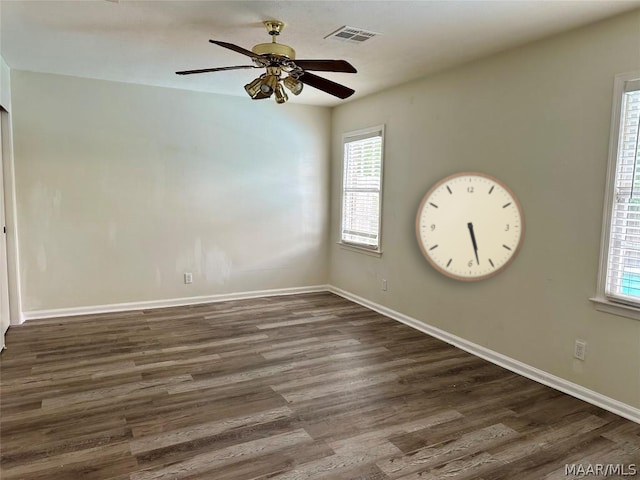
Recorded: h=5 m=28
